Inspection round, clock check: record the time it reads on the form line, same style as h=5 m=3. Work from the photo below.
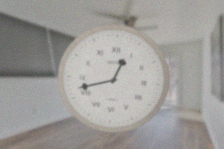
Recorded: h=12 m=42
